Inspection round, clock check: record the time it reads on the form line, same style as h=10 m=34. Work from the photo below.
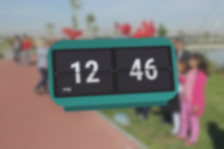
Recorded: h=12 m=46
